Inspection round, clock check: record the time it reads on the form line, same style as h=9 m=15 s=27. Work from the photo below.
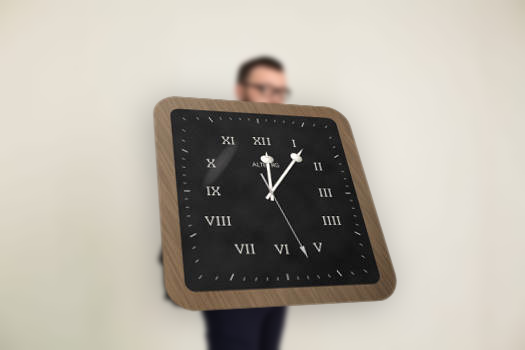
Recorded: h=12 m=6 s=27
